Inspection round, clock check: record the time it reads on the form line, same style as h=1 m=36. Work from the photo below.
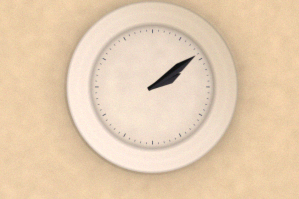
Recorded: h=2 m=9
